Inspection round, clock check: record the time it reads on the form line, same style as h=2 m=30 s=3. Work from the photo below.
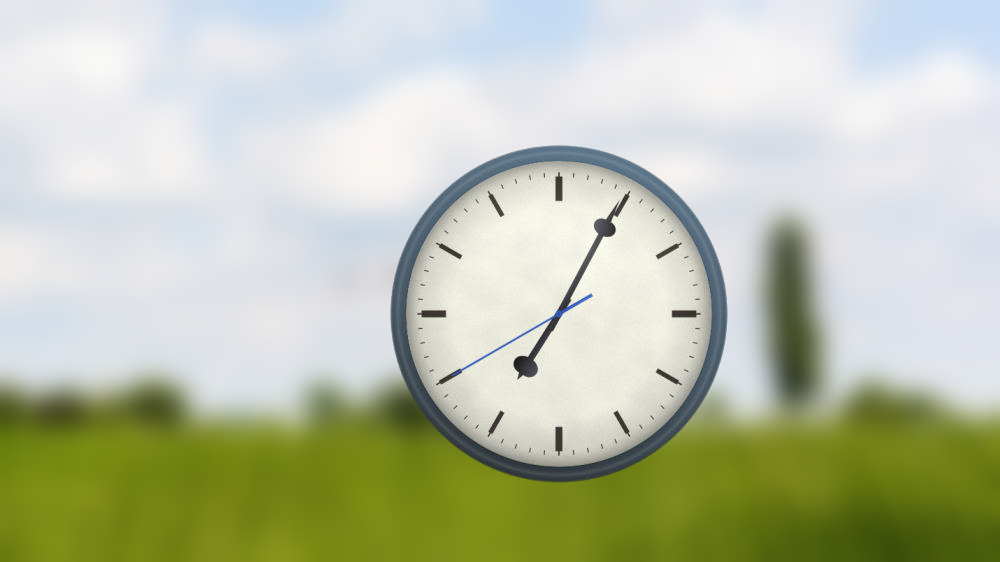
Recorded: h=7 m=4 s=40
